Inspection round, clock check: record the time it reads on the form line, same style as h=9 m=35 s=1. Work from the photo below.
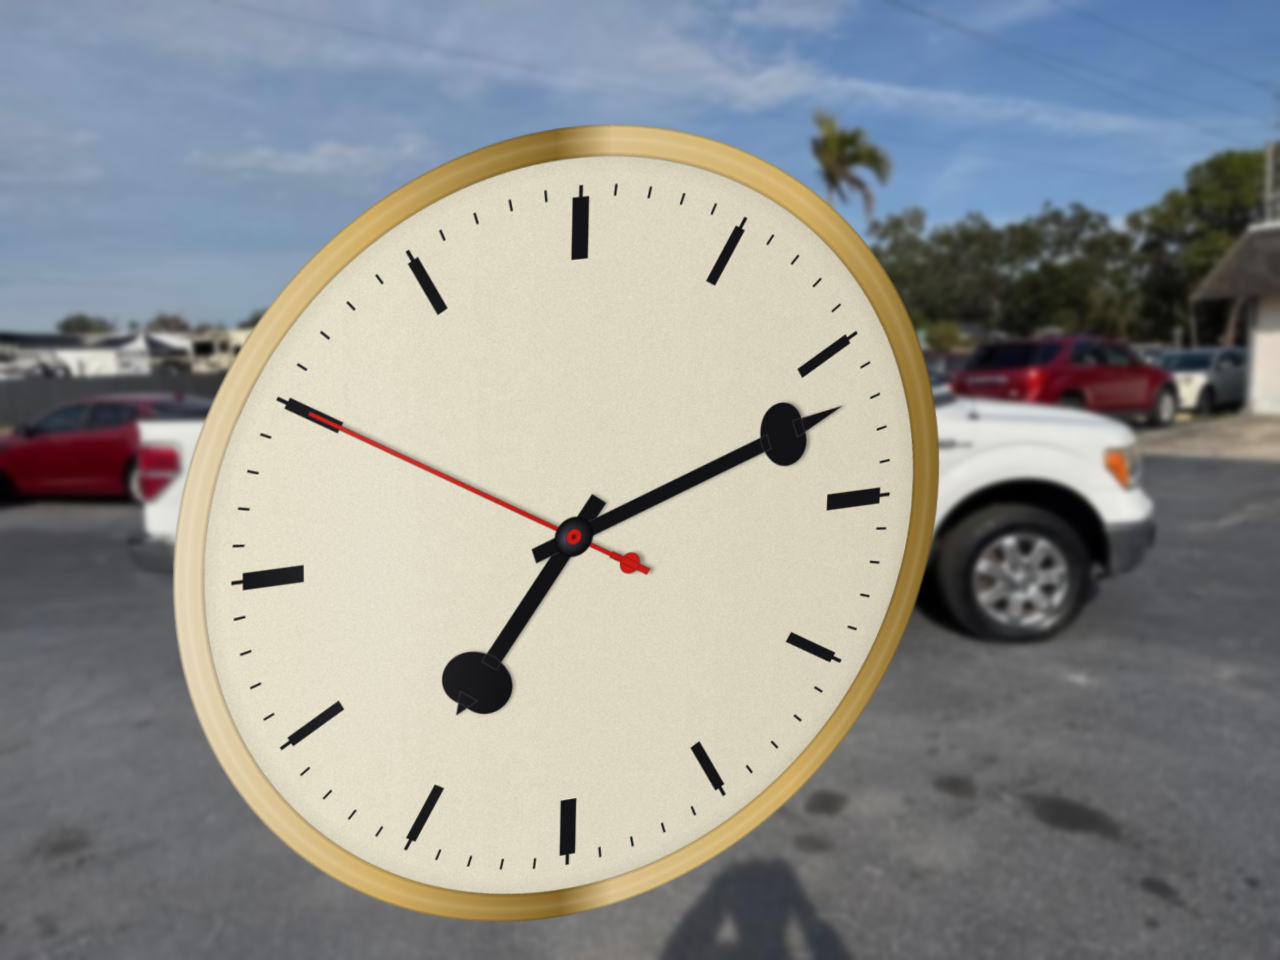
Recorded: h=7 m=11 s=50
